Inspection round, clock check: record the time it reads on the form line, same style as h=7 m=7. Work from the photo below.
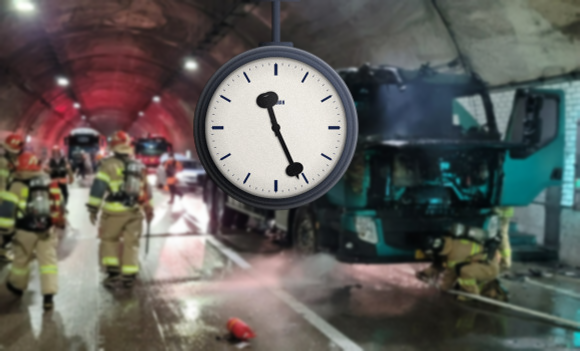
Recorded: h=11 m=26
